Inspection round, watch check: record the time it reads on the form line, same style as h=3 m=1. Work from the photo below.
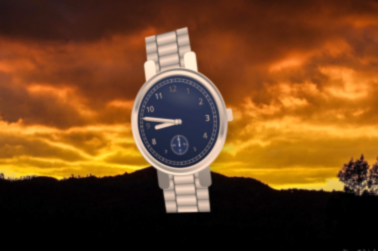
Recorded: h=8 m=47
